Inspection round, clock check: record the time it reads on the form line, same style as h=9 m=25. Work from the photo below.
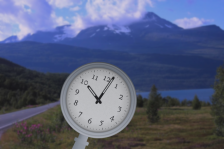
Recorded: h=10 m=2
